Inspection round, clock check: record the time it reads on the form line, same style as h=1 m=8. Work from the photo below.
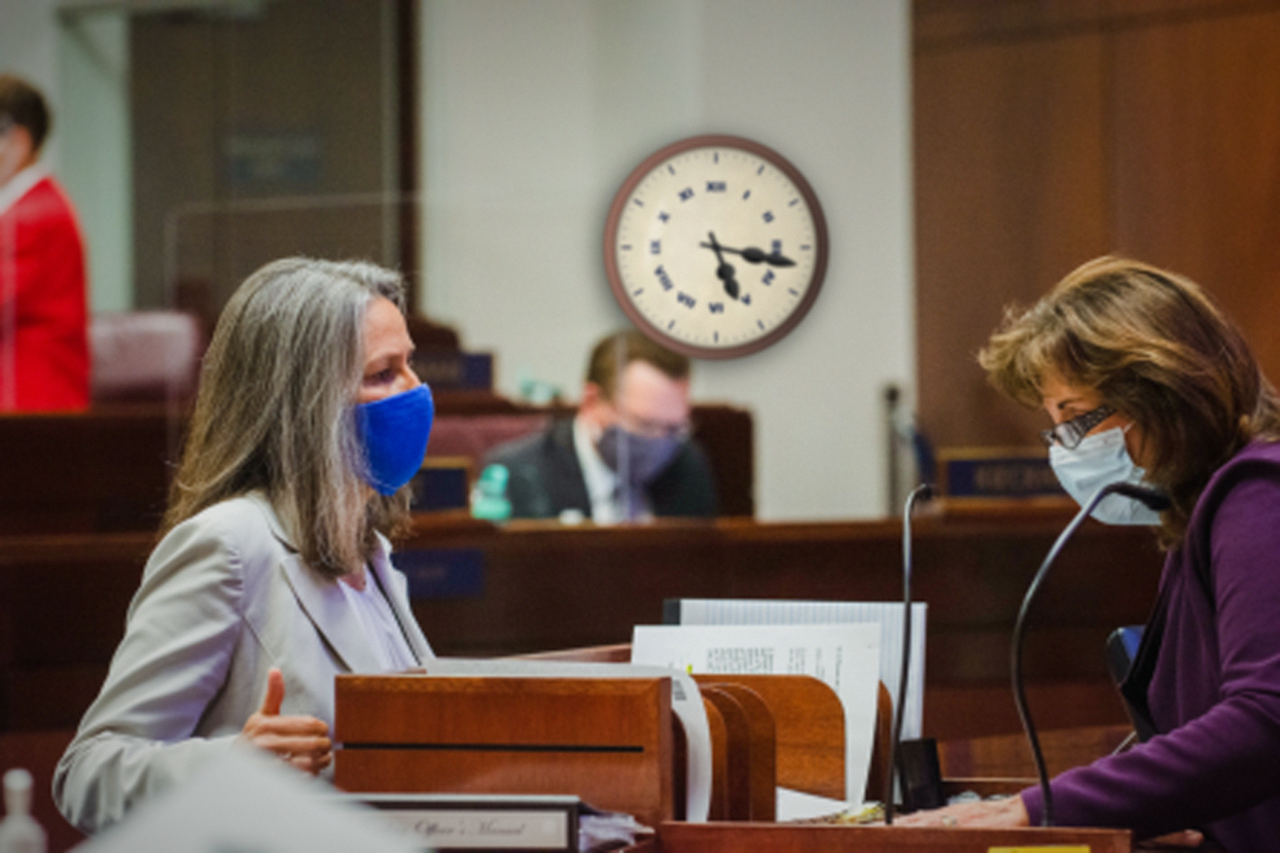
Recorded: h=5 m=17
